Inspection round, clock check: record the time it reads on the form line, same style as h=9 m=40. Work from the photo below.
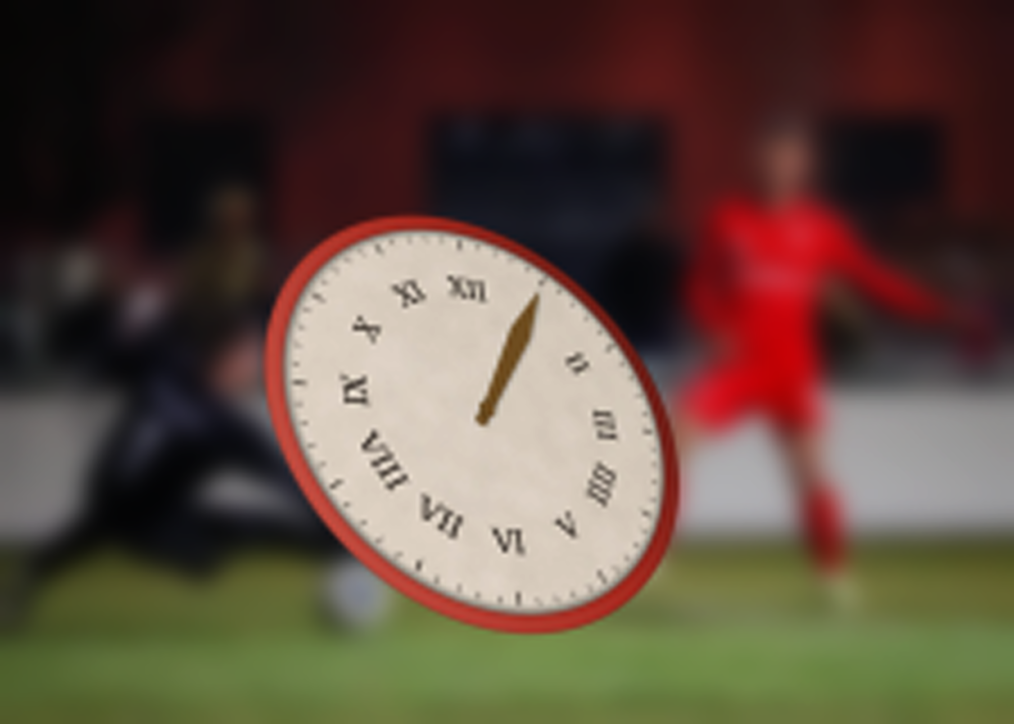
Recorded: h=1 m=5
